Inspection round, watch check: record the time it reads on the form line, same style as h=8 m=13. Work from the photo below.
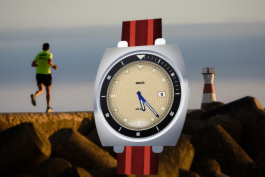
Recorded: h=5 m=23
